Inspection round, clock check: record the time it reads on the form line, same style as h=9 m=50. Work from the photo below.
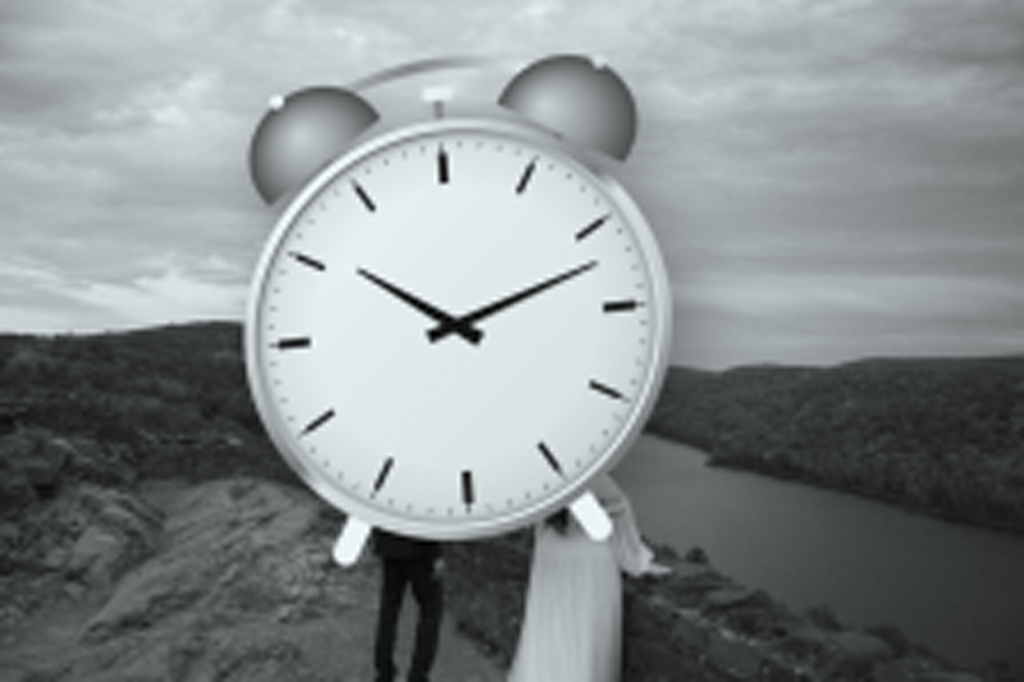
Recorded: h=10 m=12
